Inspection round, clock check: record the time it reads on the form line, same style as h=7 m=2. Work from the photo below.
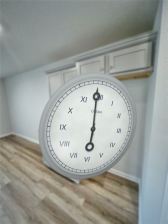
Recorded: h=5 m=59
